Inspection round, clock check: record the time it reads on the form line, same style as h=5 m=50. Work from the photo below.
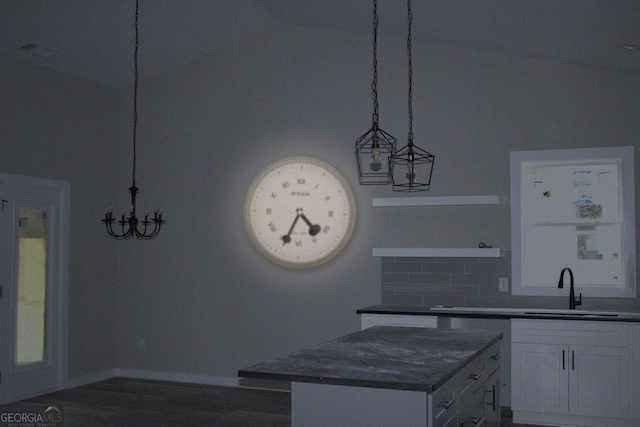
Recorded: h=4 m=34
